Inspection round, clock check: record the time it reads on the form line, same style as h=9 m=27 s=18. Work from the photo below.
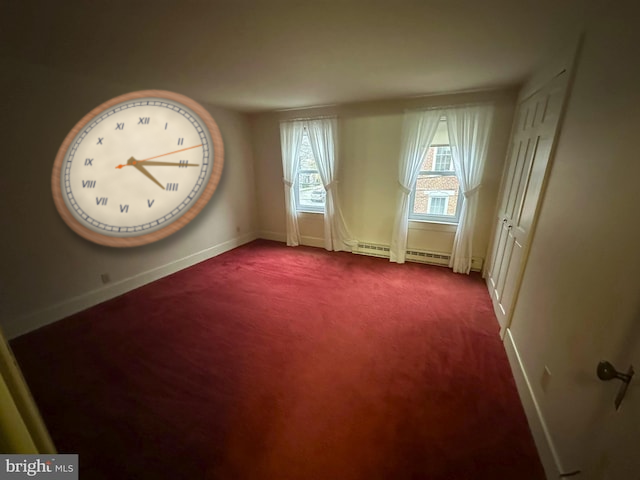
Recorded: h=4 m=15 s=12
